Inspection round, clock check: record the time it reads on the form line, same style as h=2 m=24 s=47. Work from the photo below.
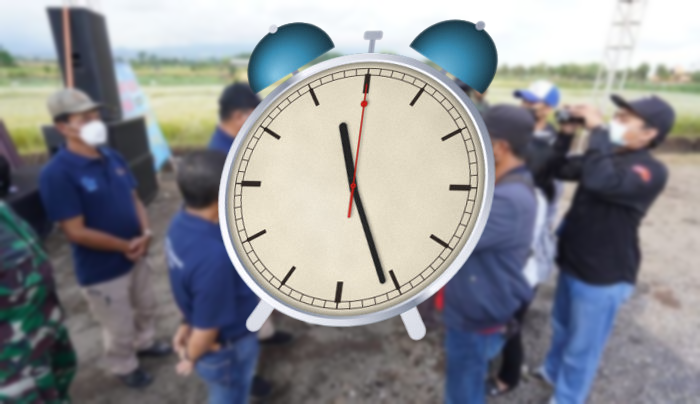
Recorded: h=11 m=26 s=0
